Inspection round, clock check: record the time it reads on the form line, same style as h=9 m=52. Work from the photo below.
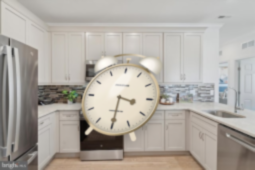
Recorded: h=3 m=30
